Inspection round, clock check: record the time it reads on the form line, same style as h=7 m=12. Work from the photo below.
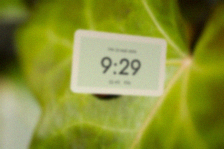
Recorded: h=9 m=29
